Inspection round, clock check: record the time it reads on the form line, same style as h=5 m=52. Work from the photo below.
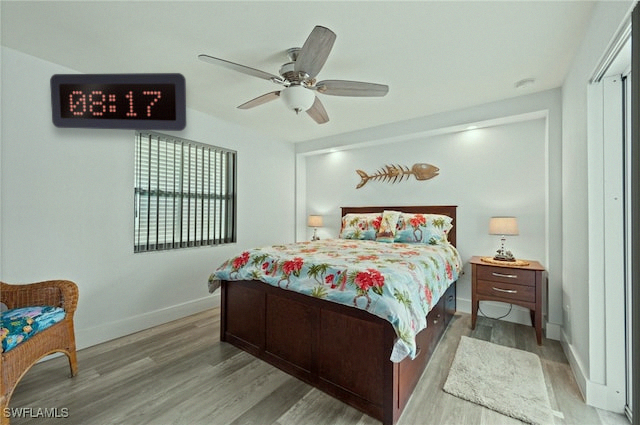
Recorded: h=8 m=17
